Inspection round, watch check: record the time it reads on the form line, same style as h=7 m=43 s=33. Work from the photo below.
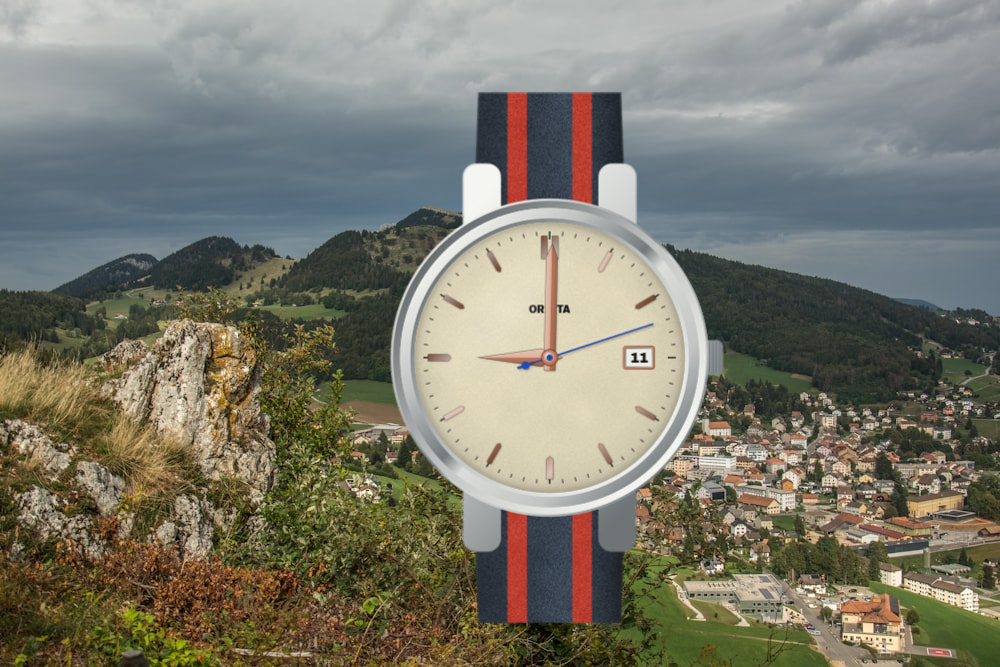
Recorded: h=9 m=0 s=12
